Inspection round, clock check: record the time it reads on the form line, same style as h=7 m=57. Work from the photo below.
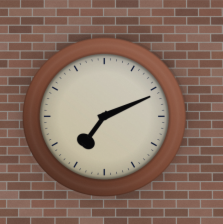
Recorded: h=7 m=11
